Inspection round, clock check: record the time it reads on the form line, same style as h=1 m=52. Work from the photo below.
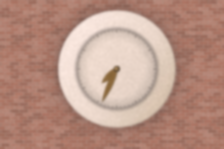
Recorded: h=7 m=34
